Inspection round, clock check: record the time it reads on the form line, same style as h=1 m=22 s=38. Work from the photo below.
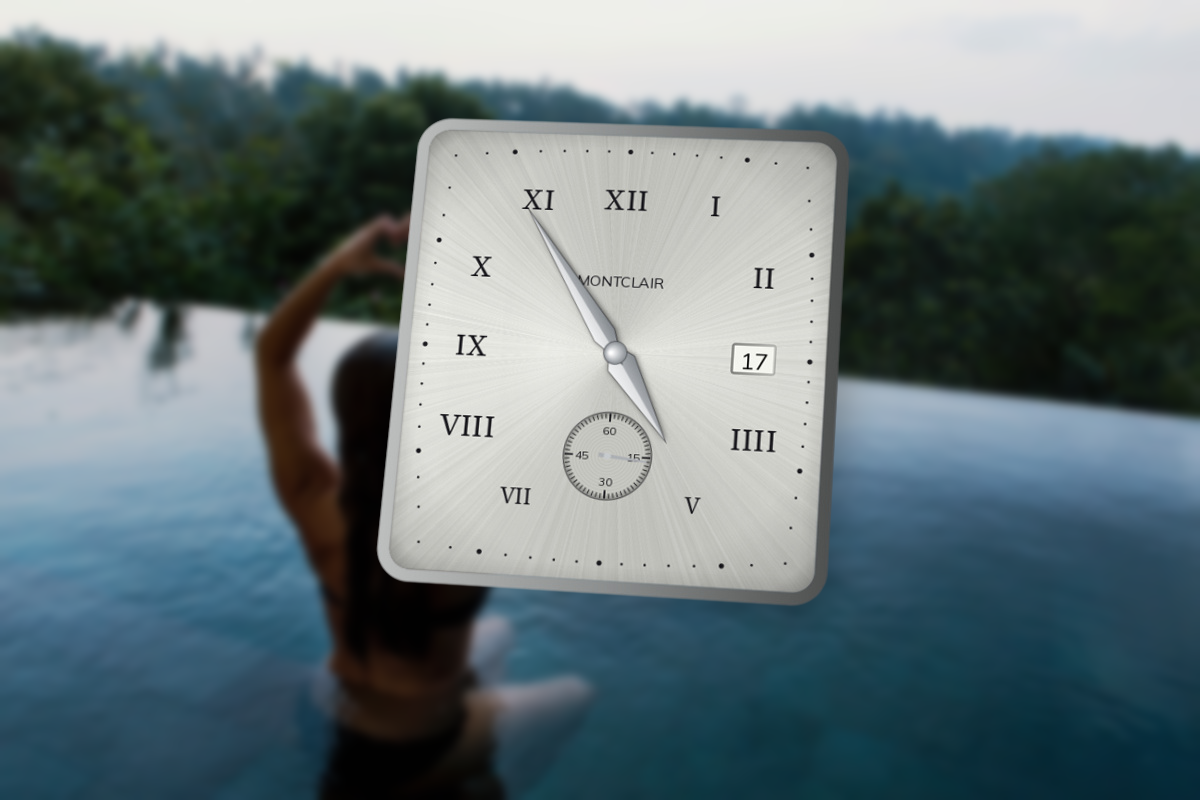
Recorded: h=4 m=54 s=16
